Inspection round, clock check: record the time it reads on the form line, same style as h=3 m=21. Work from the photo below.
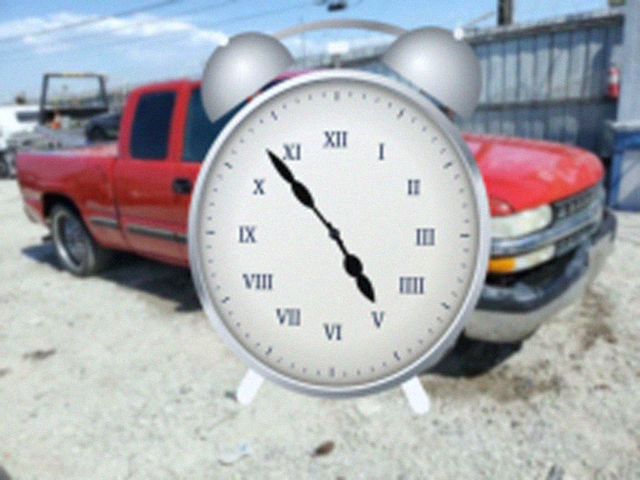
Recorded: h=4 m=53
